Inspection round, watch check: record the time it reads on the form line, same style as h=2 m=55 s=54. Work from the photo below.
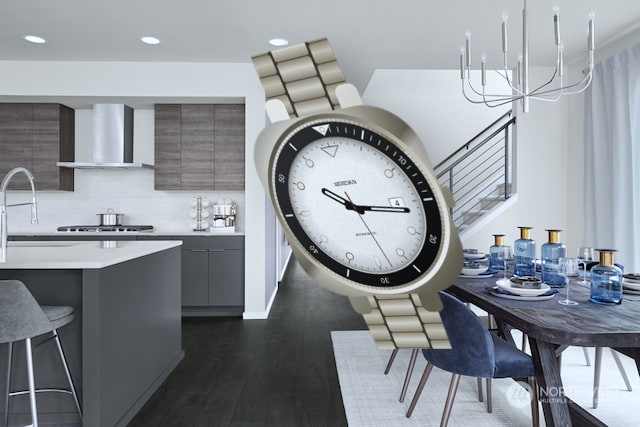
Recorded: h=10 m=16 s=28
